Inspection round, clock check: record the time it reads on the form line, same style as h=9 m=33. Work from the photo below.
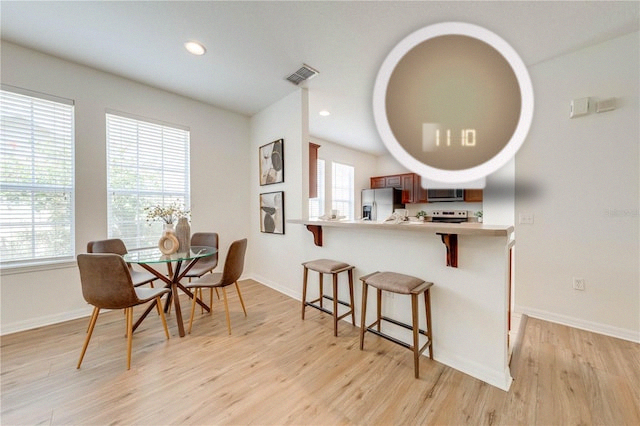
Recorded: h=11 m=10
